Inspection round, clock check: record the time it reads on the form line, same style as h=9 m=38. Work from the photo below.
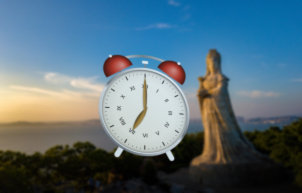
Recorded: h=7 m=0
